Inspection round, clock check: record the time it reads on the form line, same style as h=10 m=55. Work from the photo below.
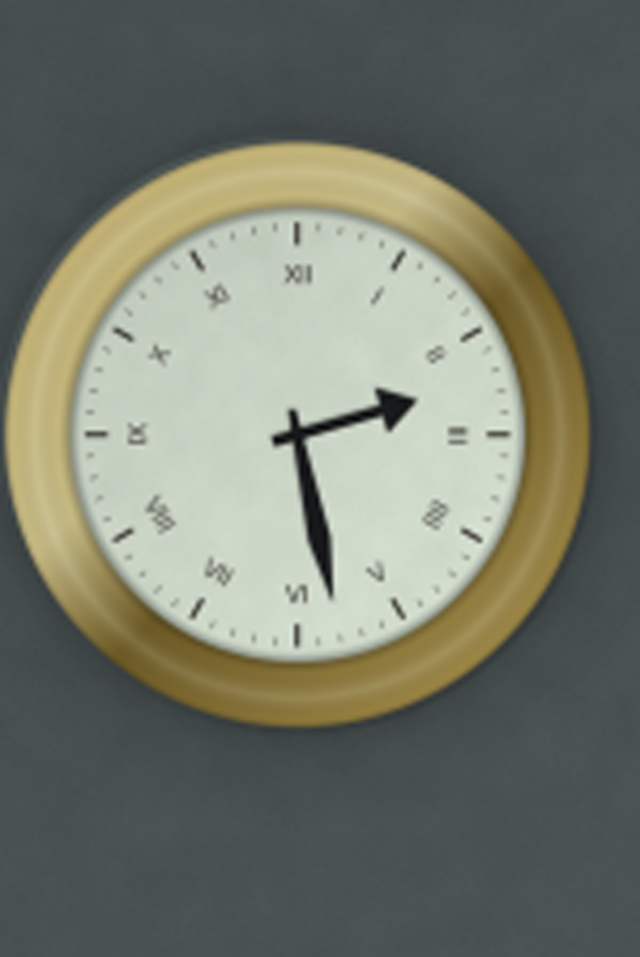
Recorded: h=2 m=28
